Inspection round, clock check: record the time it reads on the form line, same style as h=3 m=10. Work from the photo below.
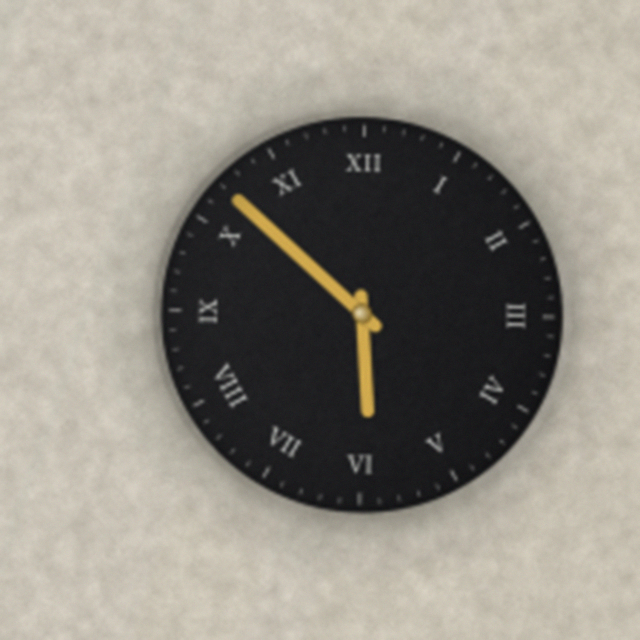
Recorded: h=5 m=52
